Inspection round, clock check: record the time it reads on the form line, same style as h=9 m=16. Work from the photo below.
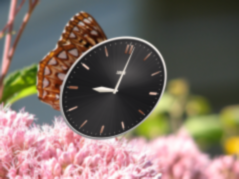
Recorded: h=9 m=1
